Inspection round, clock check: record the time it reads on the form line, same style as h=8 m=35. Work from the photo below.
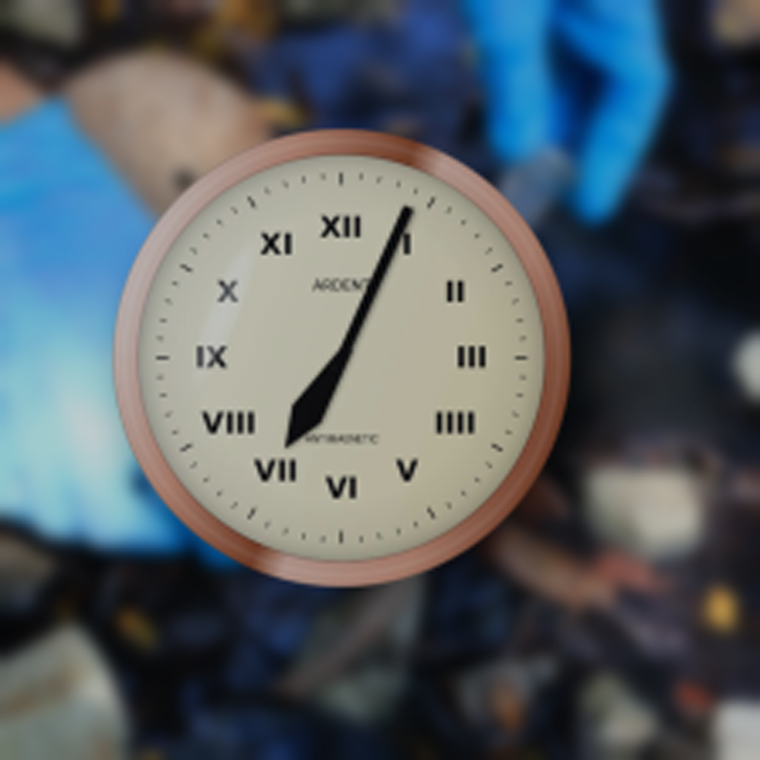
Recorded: h=7 m=4
